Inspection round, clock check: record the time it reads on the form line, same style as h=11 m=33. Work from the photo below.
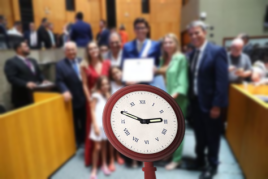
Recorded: h=2 m=49
